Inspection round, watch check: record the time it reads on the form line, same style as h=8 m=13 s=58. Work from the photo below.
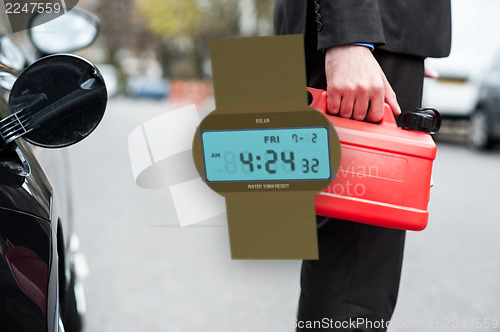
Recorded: h=4 m=24 s=32
